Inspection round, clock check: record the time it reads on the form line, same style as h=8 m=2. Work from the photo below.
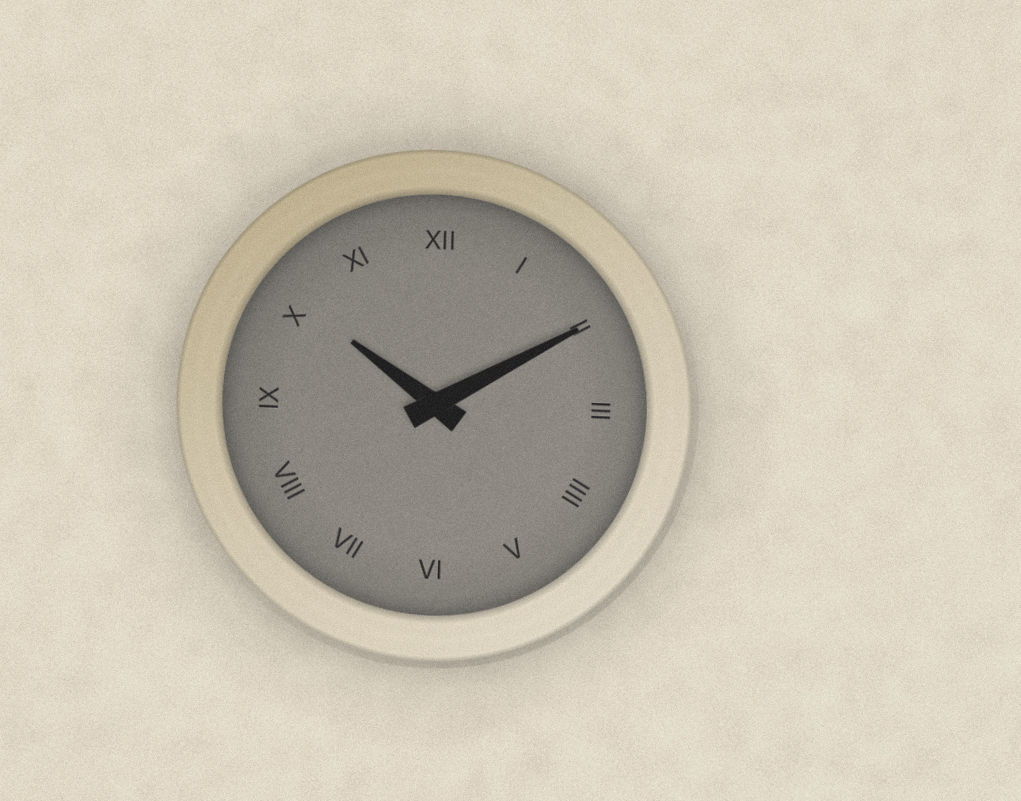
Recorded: h=10 m=10
